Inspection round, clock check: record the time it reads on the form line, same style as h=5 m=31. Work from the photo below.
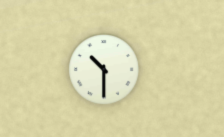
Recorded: h=10 m=30
